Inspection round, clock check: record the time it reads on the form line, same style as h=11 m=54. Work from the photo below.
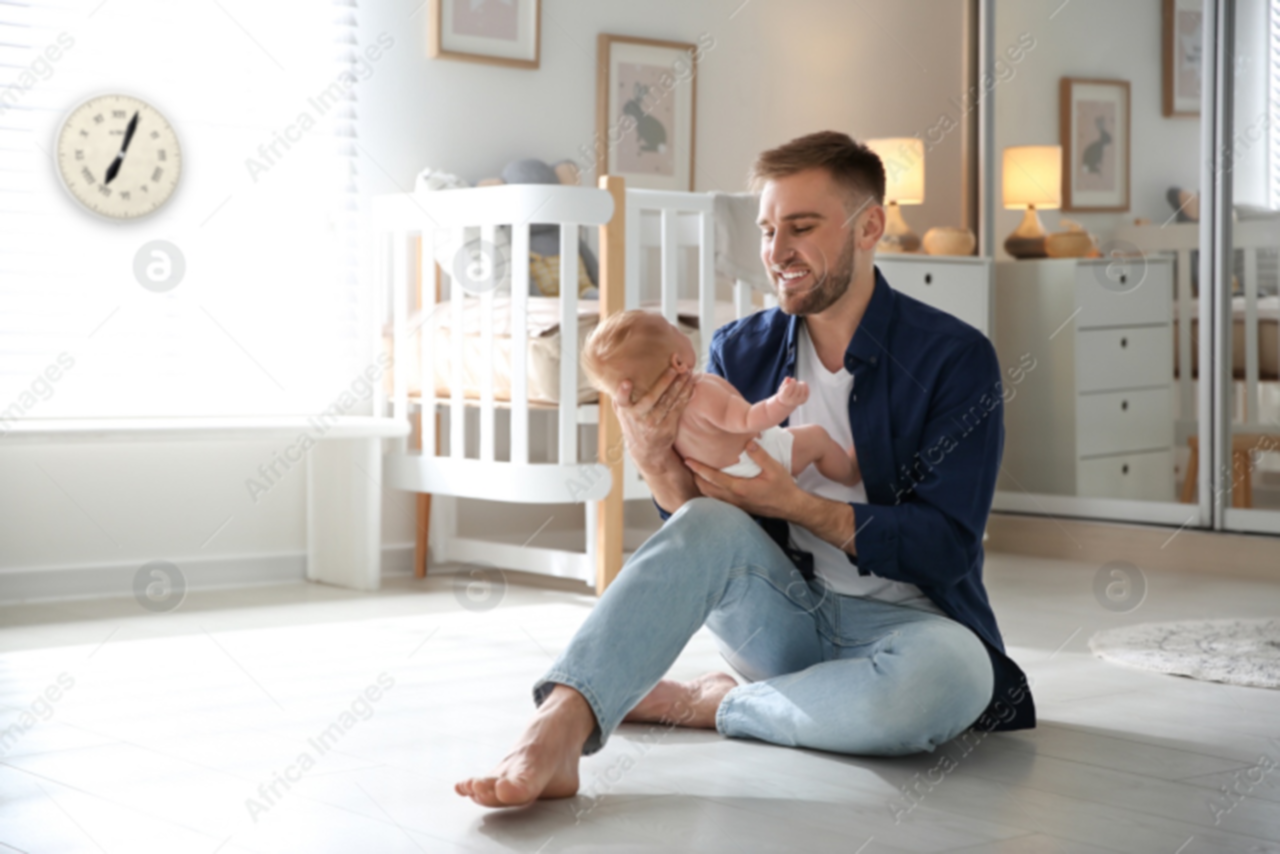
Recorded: h=7 m=4
